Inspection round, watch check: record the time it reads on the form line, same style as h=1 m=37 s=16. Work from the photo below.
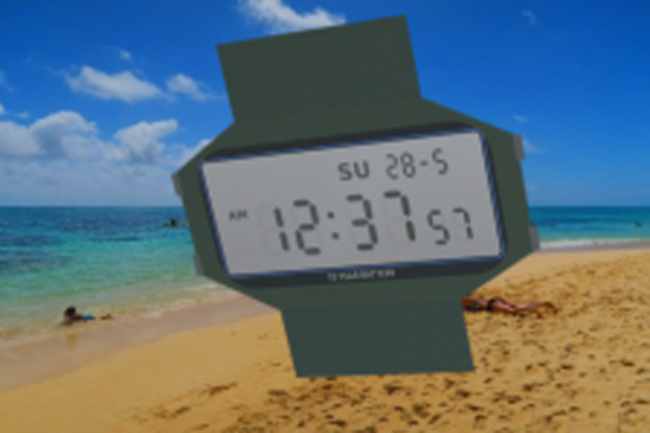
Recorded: h=12 m=37 s=57
